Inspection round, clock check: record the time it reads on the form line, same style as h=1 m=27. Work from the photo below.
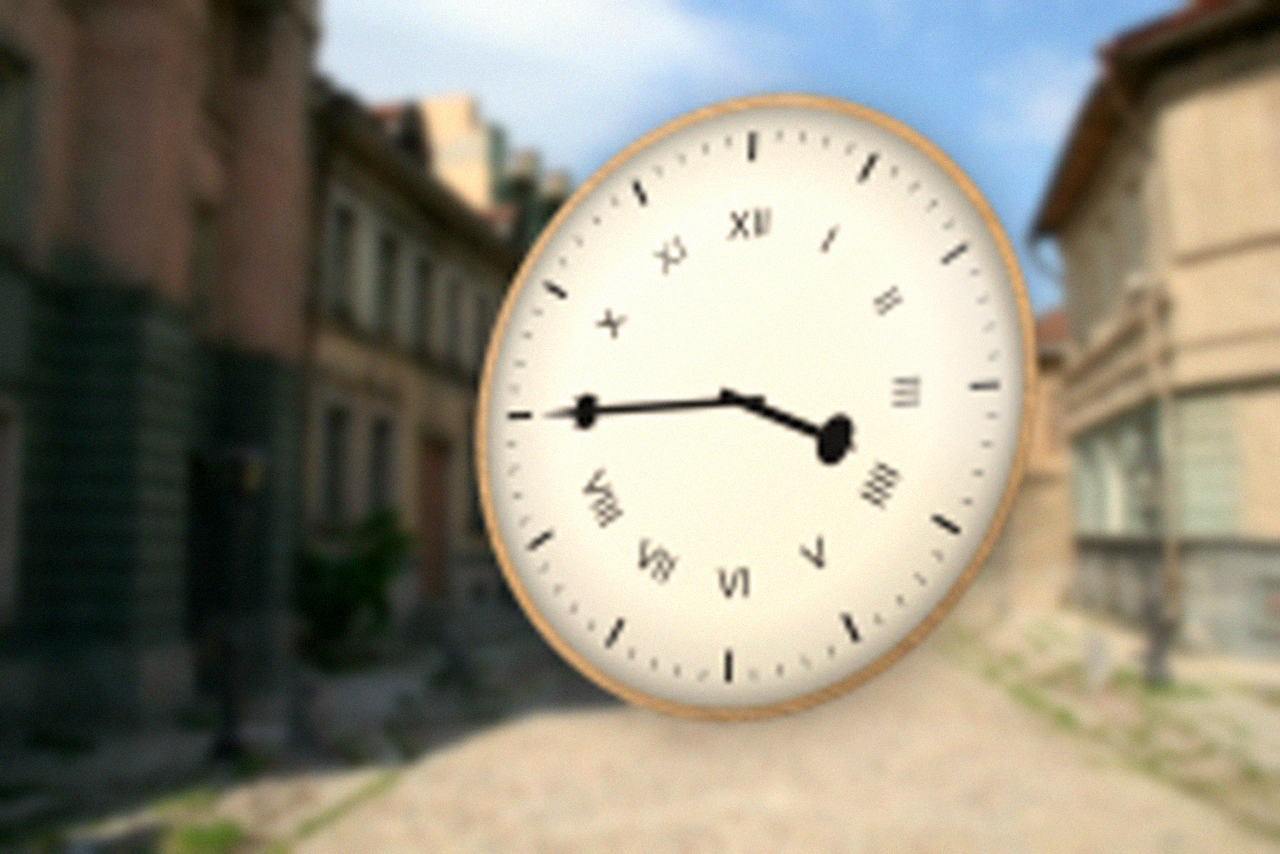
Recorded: h=3 m=45
